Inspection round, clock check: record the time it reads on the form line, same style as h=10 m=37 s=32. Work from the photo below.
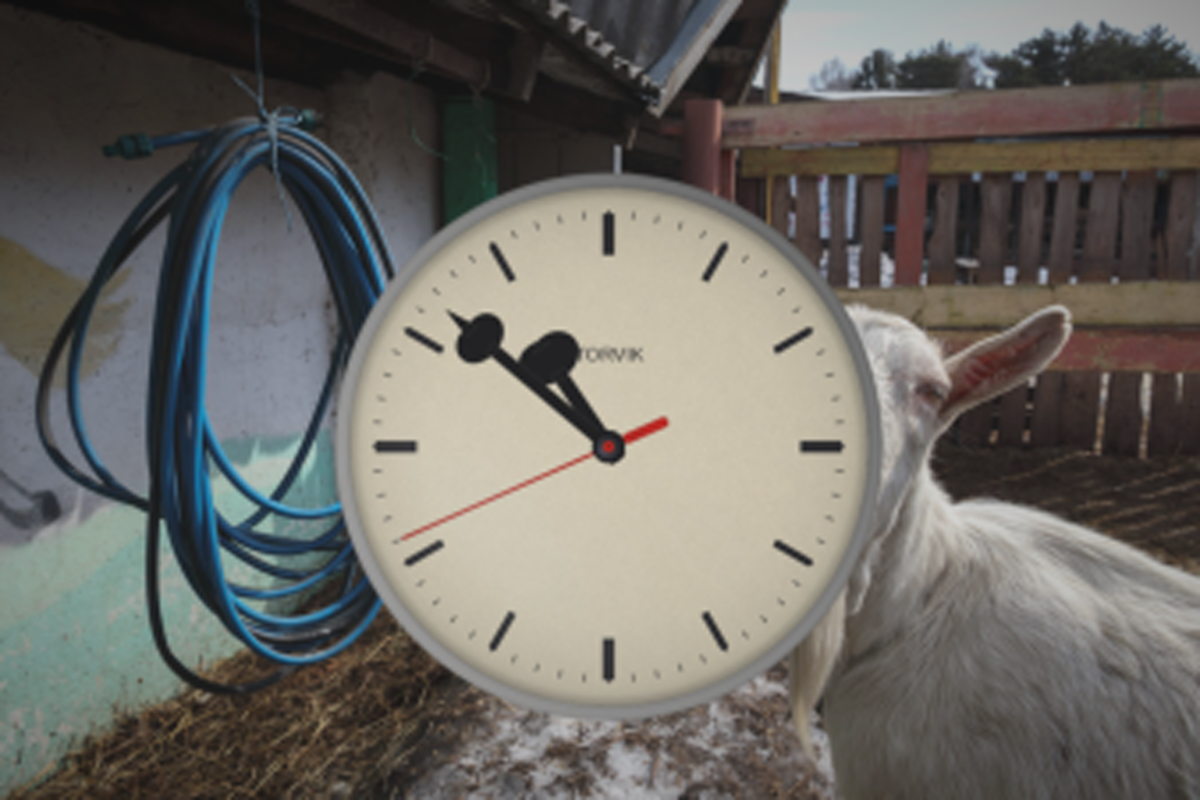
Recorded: h=10 m=51 s=41
